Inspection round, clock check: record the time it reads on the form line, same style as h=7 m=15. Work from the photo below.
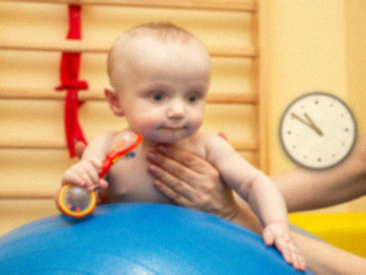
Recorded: h=10 m=51
